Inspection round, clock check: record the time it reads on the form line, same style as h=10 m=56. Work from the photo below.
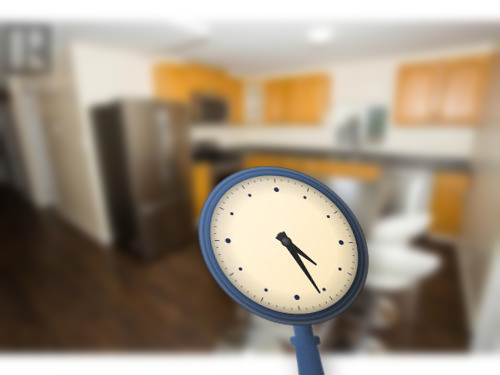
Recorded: h=4 m=26
